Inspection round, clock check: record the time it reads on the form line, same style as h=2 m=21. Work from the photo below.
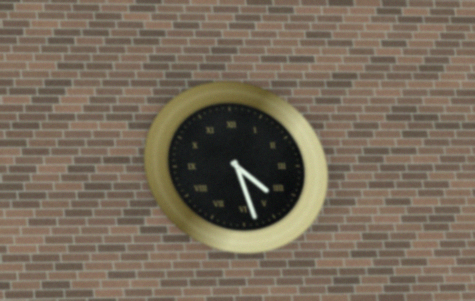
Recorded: h=4 m=28
